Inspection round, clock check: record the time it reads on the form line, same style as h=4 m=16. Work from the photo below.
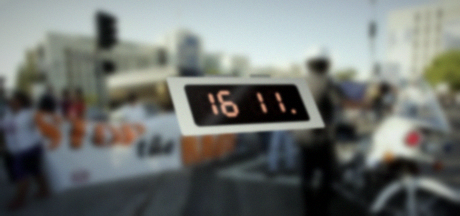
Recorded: h=16 m=11
